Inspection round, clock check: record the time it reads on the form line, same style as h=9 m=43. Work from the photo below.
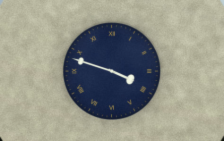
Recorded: h=3 m=48
